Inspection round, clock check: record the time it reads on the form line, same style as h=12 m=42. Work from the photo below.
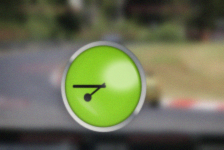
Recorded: h=7 m=45
